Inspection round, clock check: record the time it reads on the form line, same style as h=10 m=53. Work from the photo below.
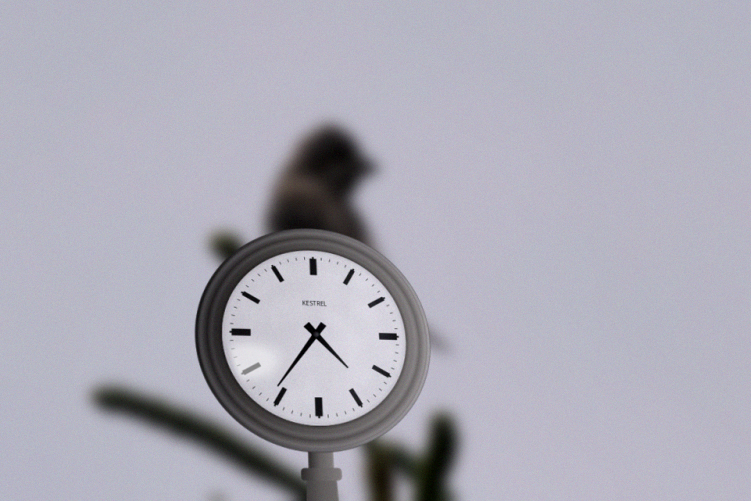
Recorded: h=4 m=36
